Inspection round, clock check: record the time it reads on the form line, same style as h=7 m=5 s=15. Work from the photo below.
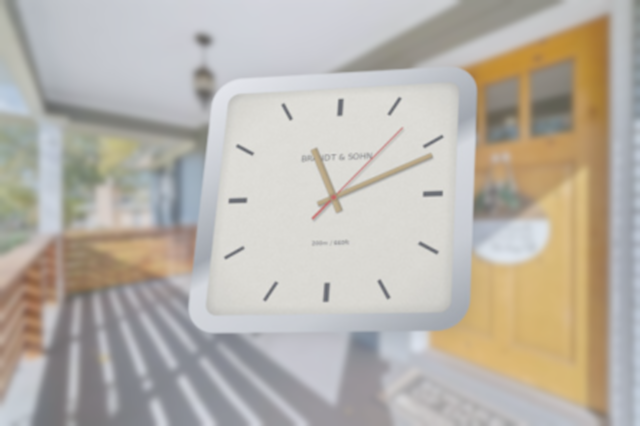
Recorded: h=11 m=11 s=7
